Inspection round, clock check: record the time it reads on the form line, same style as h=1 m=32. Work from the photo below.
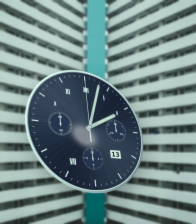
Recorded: h=2 m=3
